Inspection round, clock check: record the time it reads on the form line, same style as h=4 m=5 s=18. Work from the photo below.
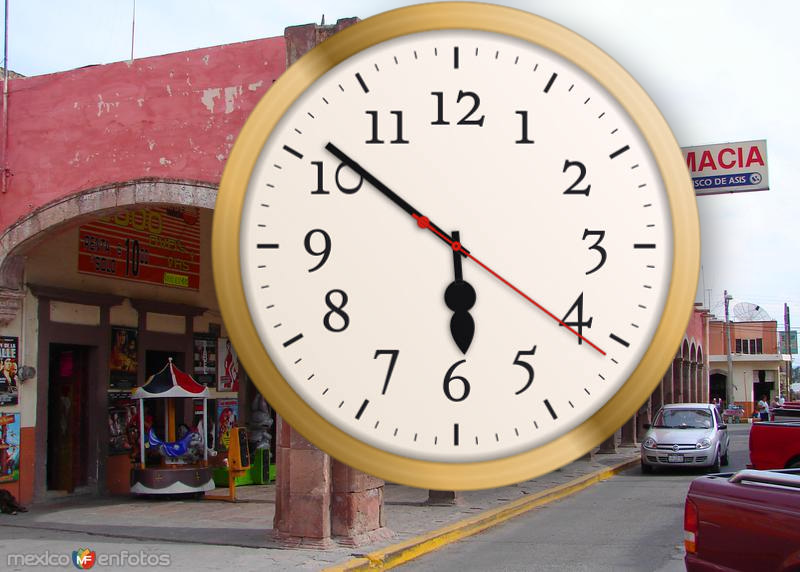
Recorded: h=5 m=51 s=21
